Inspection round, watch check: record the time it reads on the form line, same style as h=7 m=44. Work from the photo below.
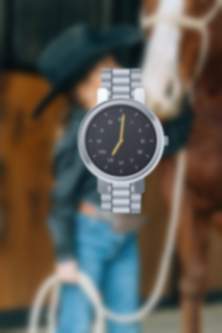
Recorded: h=7 m=1
